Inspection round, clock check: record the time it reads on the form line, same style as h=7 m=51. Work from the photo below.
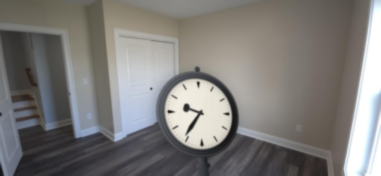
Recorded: h=9 m=36
